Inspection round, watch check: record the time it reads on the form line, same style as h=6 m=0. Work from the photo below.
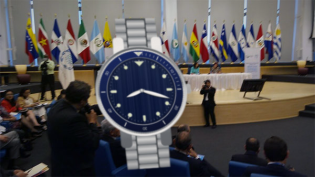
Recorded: h=8 m=18
